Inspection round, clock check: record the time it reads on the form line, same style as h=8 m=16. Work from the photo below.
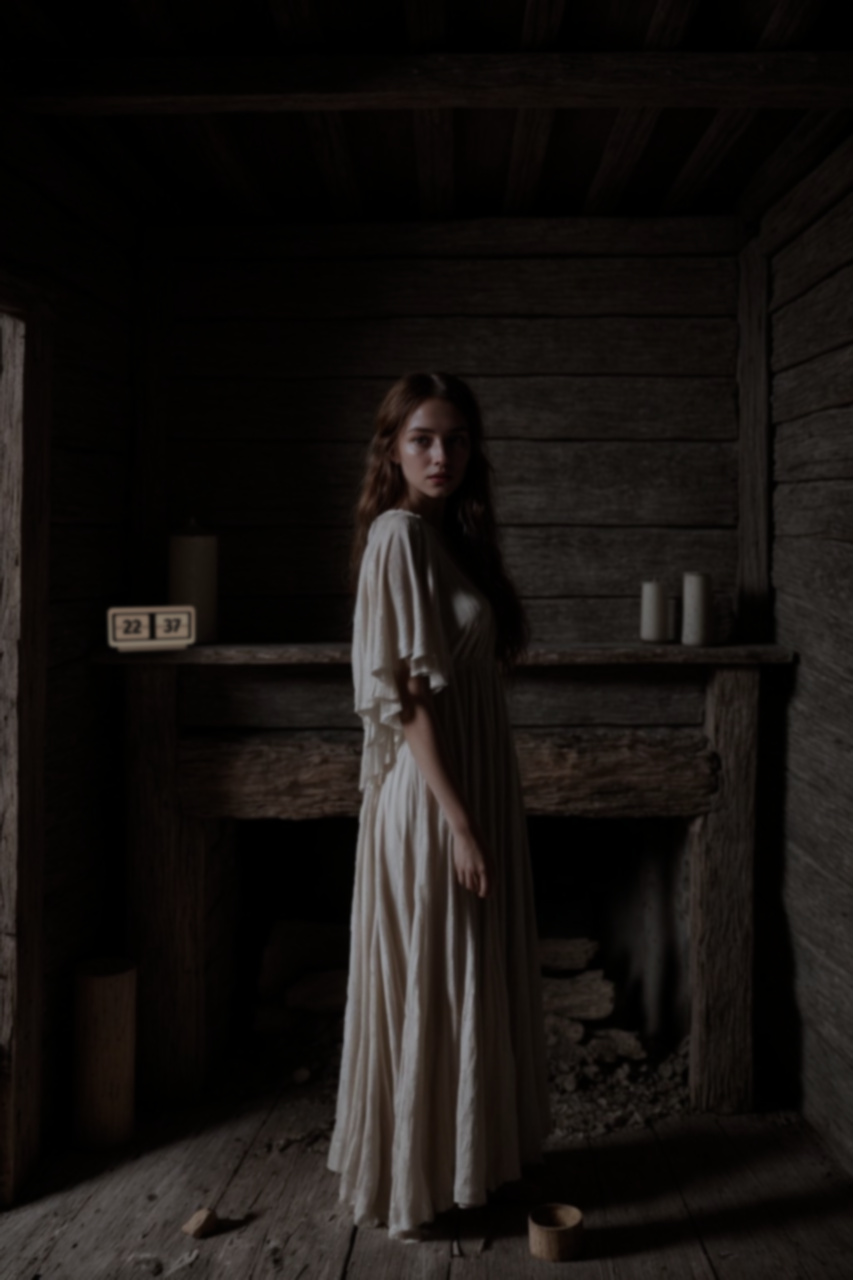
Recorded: h=22 m=37
